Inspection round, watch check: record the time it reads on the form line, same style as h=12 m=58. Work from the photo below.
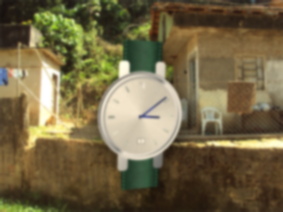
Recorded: h=3 m=9
